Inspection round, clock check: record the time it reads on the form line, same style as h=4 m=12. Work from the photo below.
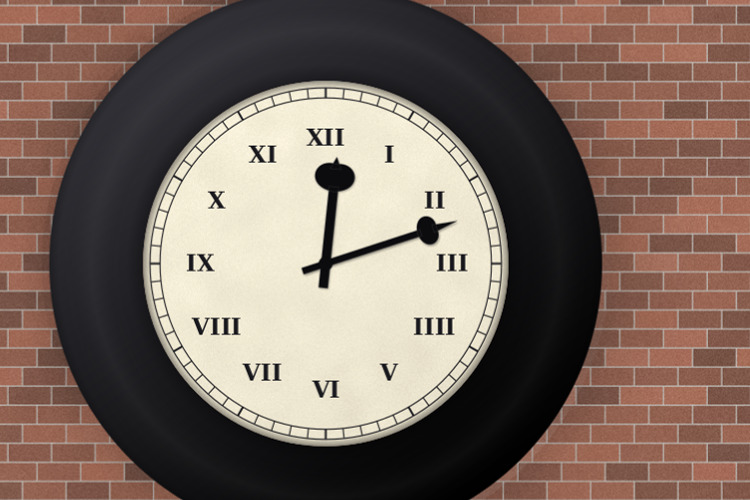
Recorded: h=12 m=12
